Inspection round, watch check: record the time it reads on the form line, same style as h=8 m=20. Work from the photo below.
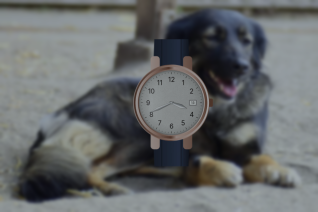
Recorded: h=3 m=41
